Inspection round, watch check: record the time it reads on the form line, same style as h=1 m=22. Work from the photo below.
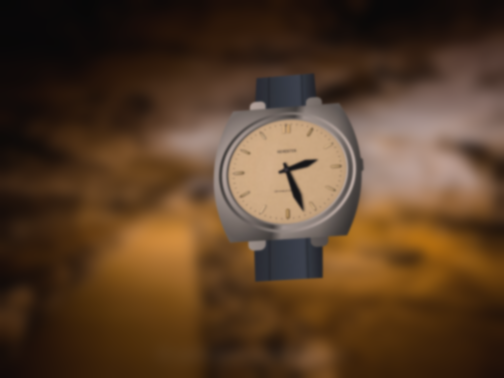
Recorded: h=2 m=27
